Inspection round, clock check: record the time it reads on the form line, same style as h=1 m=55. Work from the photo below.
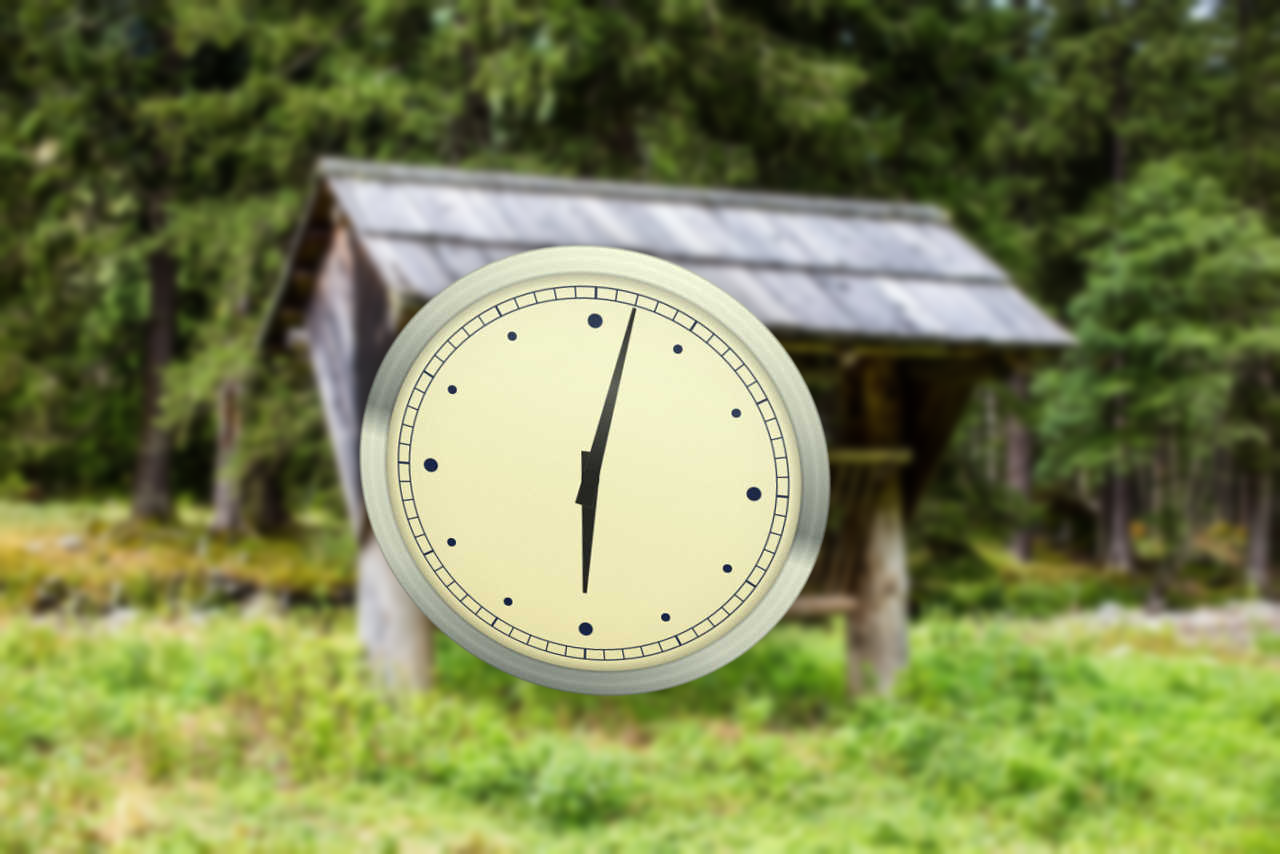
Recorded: h=6 m=2
